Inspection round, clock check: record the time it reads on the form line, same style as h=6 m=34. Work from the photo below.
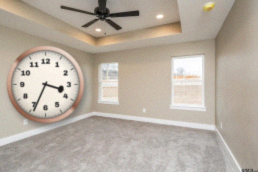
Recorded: h=3 m=34
